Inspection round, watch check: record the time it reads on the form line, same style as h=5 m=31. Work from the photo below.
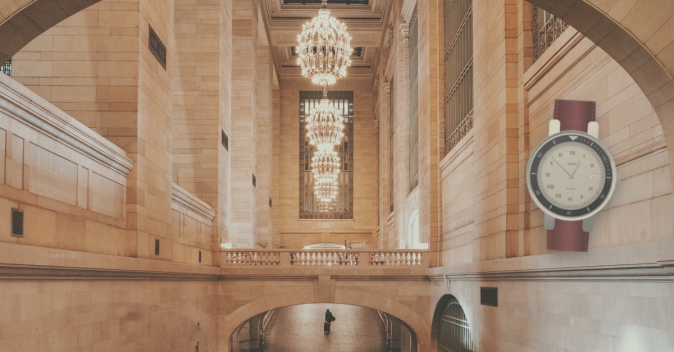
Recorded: h=12 m=52
